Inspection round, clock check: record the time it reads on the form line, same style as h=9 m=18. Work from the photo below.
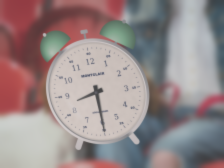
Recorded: h=8 m=30
